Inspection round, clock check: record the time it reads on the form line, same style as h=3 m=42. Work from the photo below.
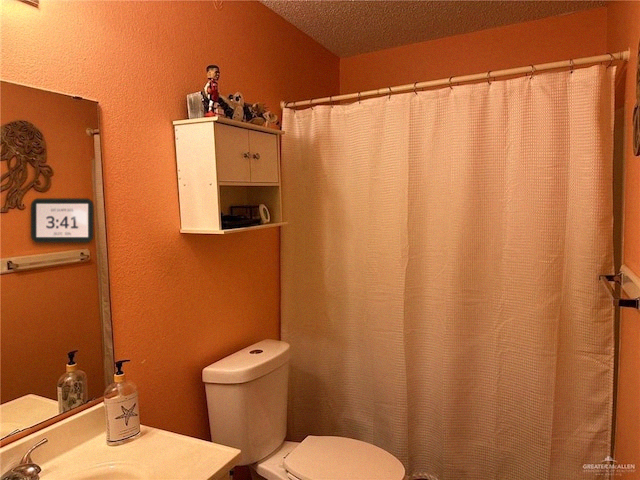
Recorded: h=3 m=41
